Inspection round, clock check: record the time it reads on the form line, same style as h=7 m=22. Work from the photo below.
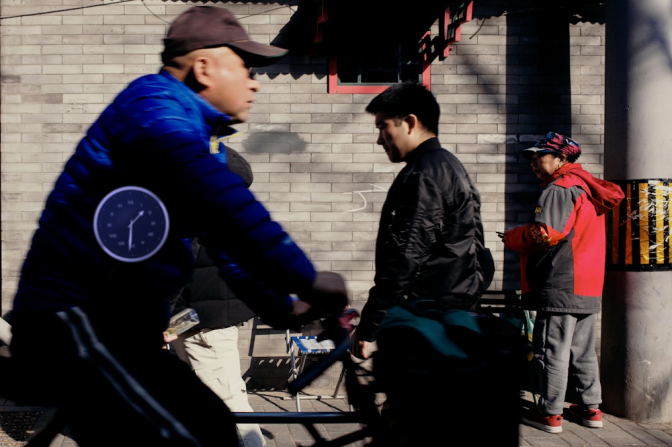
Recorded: h=1 m=31
